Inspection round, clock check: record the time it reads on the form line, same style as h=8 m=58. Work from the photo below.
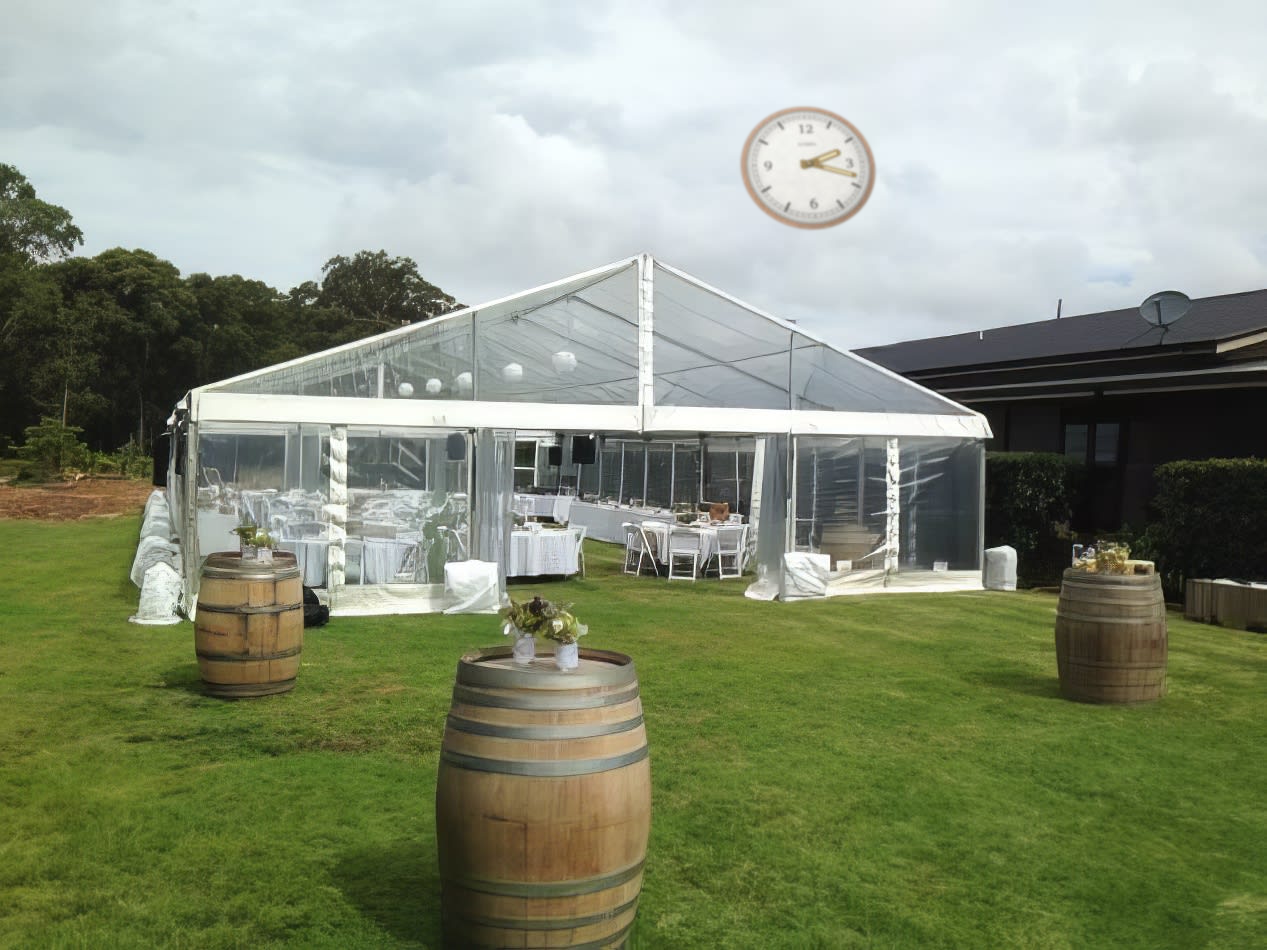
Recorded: h=2 m=18
